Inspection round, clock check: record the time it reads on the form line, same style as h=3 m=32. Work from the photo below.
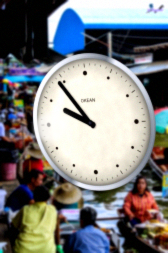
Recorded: h=9 m=54
